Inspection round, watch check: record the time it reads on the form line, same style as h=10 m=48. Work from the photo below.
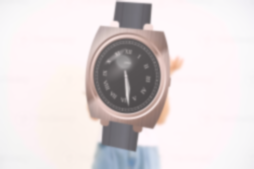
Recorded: h=5 m=28
